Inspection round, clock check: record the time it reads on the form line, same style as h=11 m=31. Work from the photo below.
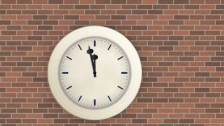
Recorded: h=11 m=58
